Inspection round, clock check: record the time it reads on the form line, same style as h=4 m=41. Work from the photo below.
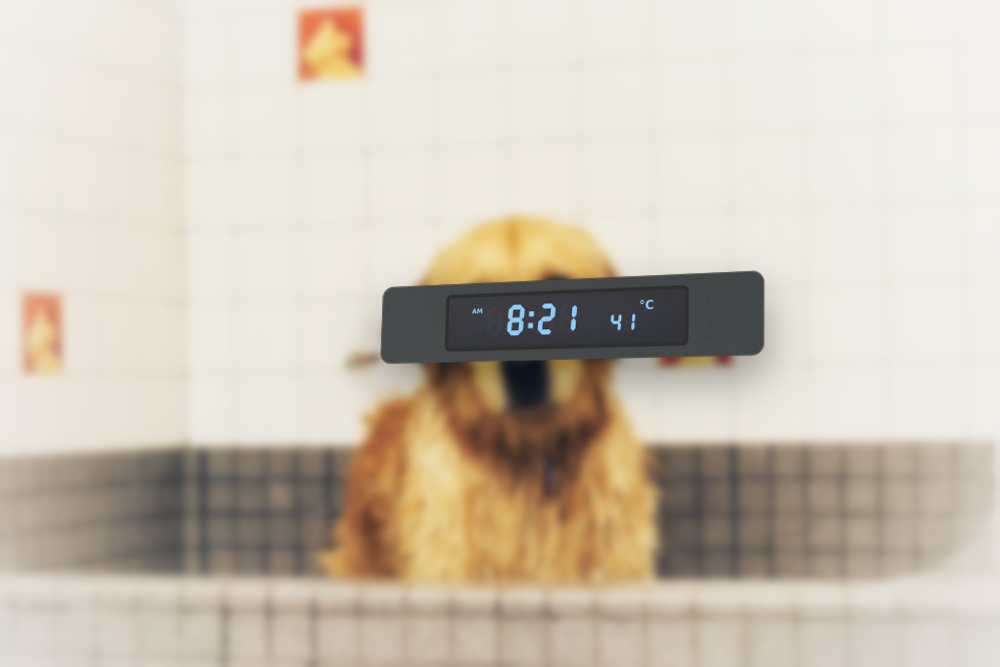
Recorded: h=8 m=21
